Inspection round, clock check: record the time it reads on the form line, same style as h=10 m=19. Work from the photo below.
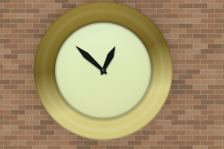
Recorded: h=12 m=52
